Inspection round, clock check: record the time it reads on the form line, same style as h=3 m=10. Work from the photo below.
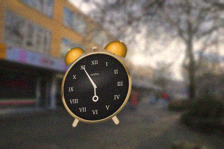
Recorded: h=5 m=55
